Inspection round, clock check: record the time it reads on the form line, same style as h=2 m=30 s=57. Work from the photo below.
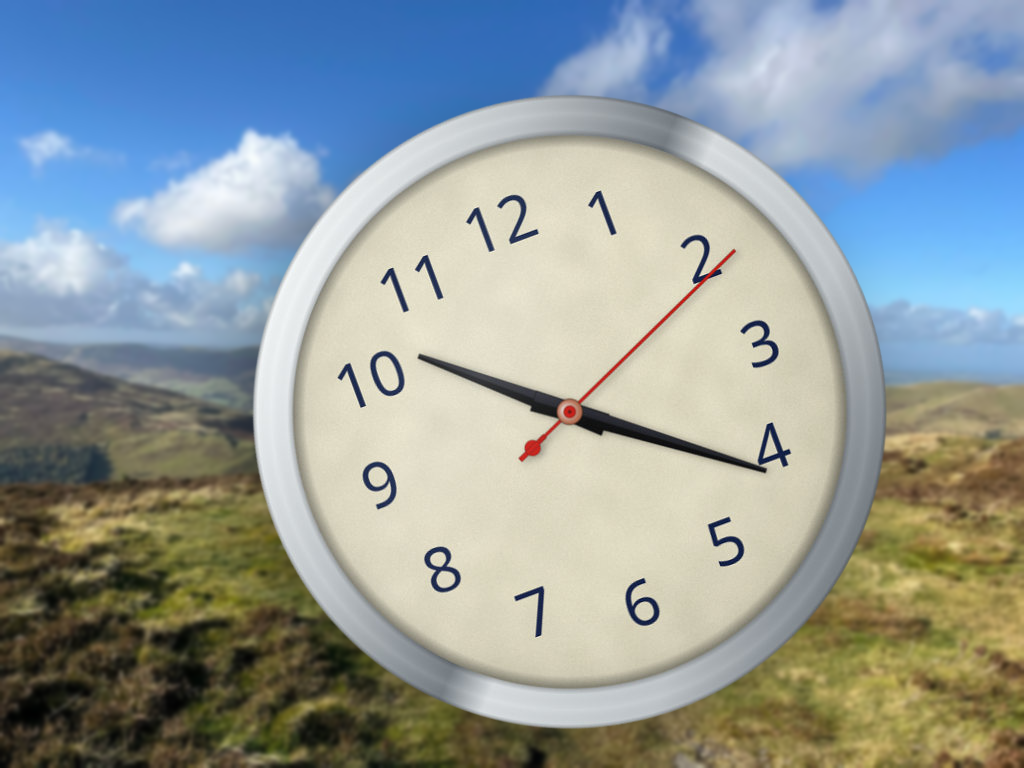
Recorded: h=10 m=21 s=11
